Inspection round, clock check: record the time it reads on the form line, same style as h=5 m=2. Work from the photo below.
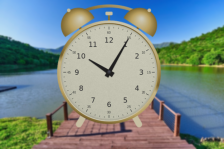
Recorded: h=10 m=5
